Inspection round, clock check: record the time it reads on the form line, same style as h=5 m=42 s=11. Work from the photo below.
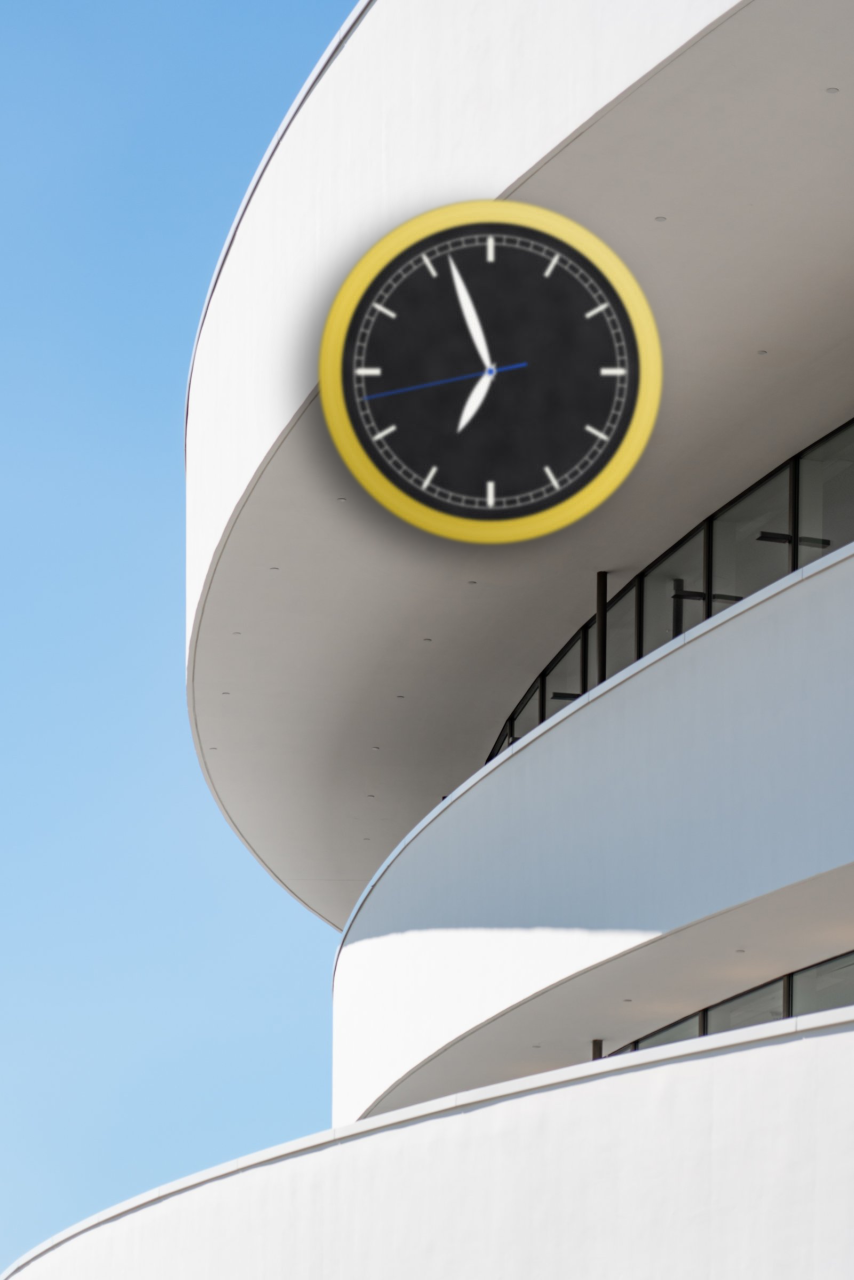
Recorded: h=6 m=56 s=43
